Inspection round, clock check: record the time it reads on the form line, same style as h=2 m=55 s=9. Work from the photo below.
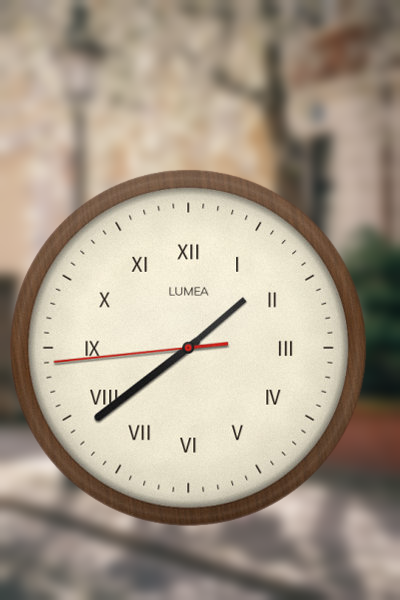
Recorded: h=1 m=38 s=44
